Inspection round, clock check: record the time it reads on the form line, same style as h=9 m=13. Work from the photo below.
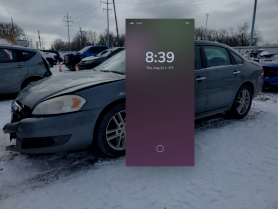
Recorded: h=8 m=39
